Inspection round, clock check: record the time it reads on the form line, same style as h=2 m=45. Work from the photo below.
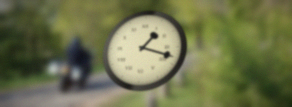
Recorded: h=1 m=18
